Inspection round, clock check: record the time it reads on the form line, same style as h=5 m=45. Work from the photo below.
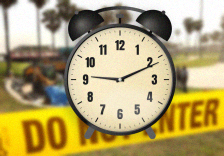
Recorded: h=9 m=11
